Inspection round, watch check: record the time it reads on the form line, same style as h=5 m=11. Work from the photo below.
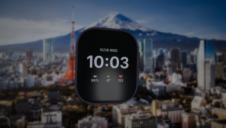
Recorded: h=10 m=3
